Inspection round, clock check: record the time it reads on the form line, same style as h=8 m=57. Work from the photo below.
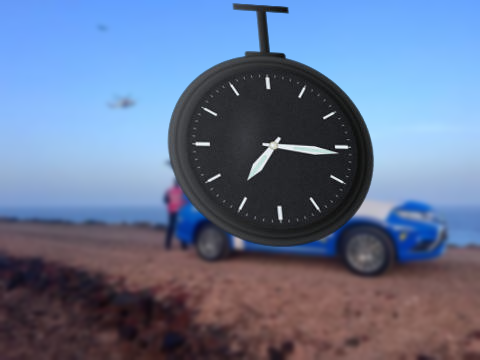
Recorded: h=7 m=16
